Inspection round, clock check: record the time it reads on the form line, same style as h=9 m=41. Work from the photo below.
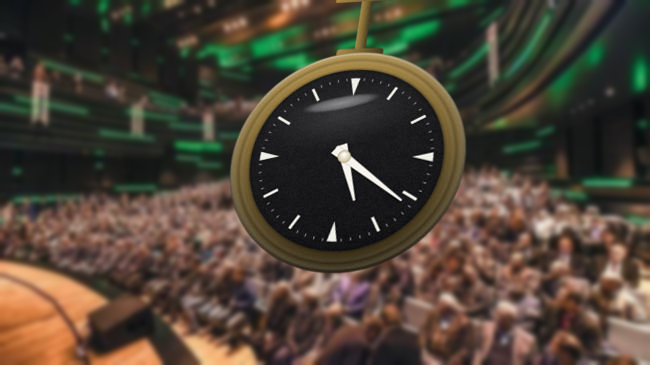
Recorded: h=5 m=21
